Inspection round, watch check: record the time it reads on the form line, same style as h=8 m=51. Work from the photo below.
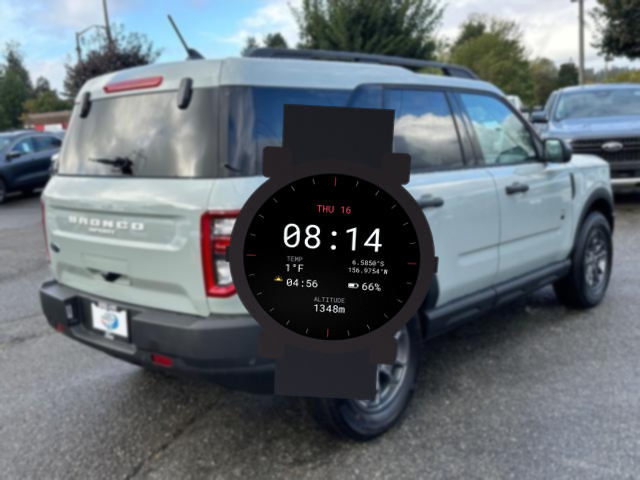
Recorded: h=8 m=14
